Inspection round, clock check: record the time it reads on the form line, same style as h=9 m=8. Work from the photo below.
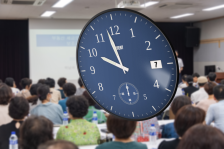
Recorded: h=9 m=58
